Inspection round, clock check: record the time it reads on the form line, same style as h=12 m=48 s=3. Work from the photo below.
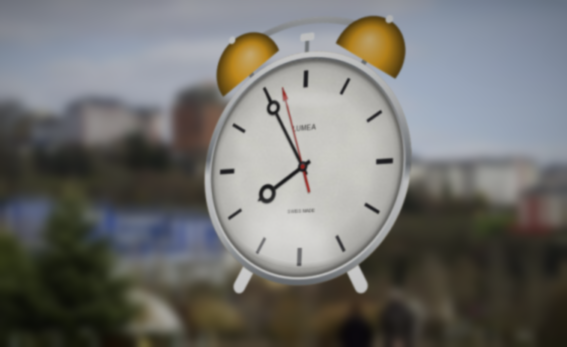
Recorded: h=7 m=54 s=57
